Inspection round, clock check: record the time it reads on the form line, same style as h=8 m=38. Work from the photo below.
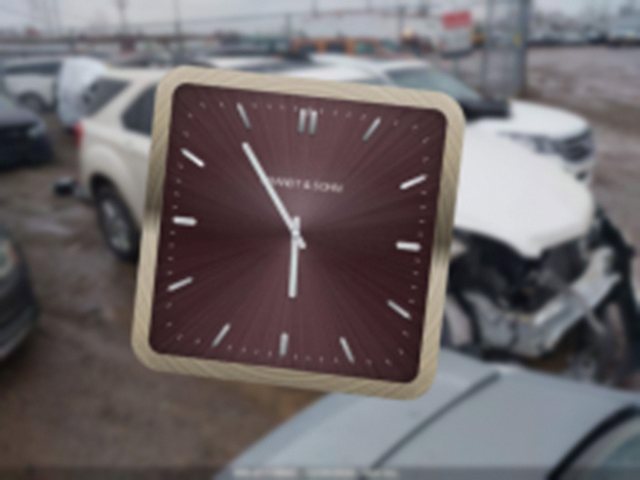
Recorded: h=5 m=54
